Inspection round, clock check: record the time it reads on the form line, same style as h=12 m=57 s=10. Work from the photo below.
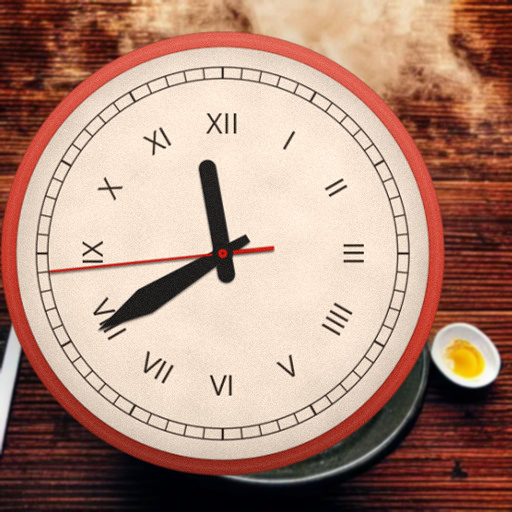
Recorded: h=11 m=39 s=44
